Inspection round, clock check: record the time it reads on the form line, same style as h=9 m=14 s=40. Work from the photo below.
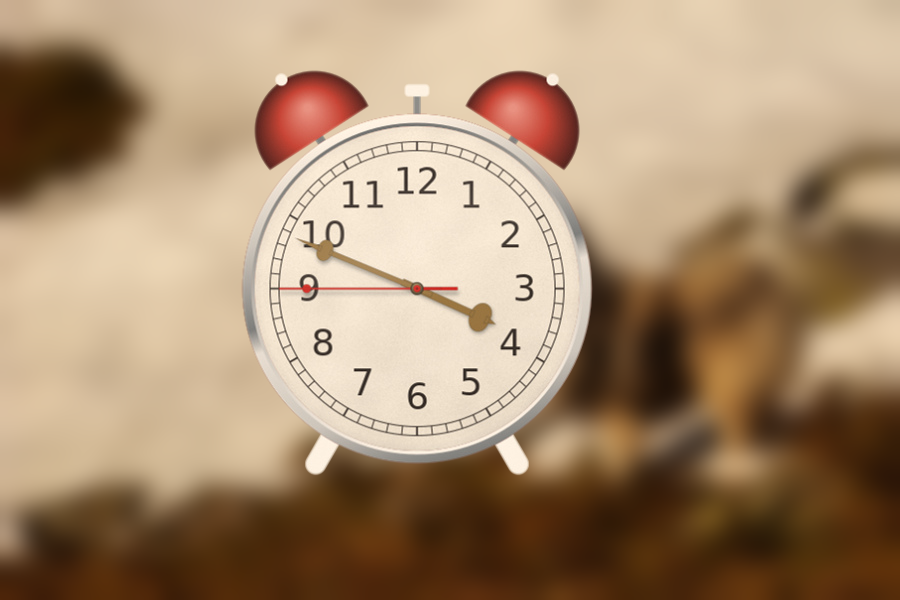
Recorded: h=3 m=48 s=45
